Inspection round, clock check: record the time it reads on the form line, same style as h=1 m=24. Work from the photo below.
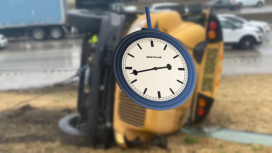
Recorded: h=2 m=43
